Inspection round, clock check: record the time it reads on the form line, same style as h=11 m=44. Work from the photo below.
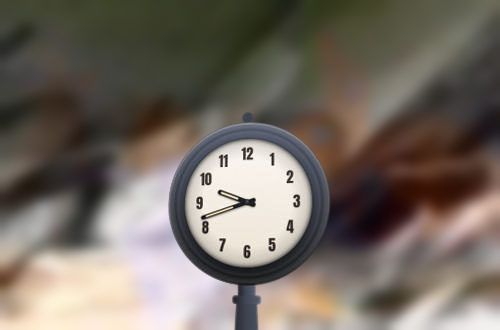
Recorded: h=9 m=42
